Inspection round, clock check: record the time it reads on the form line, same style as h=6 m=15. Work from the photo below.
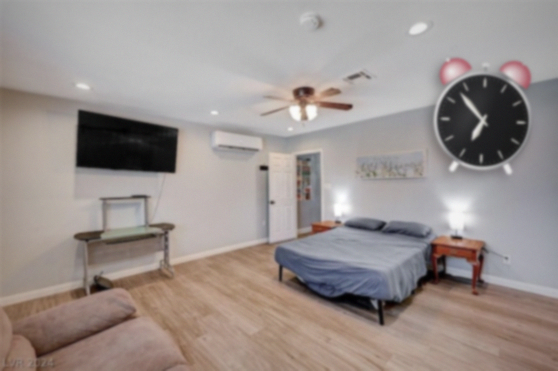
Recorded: h=6 m=53
